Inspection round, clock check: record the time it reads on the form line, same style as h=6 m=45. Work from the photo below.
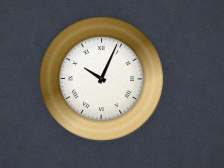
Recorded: h=10 m=4
